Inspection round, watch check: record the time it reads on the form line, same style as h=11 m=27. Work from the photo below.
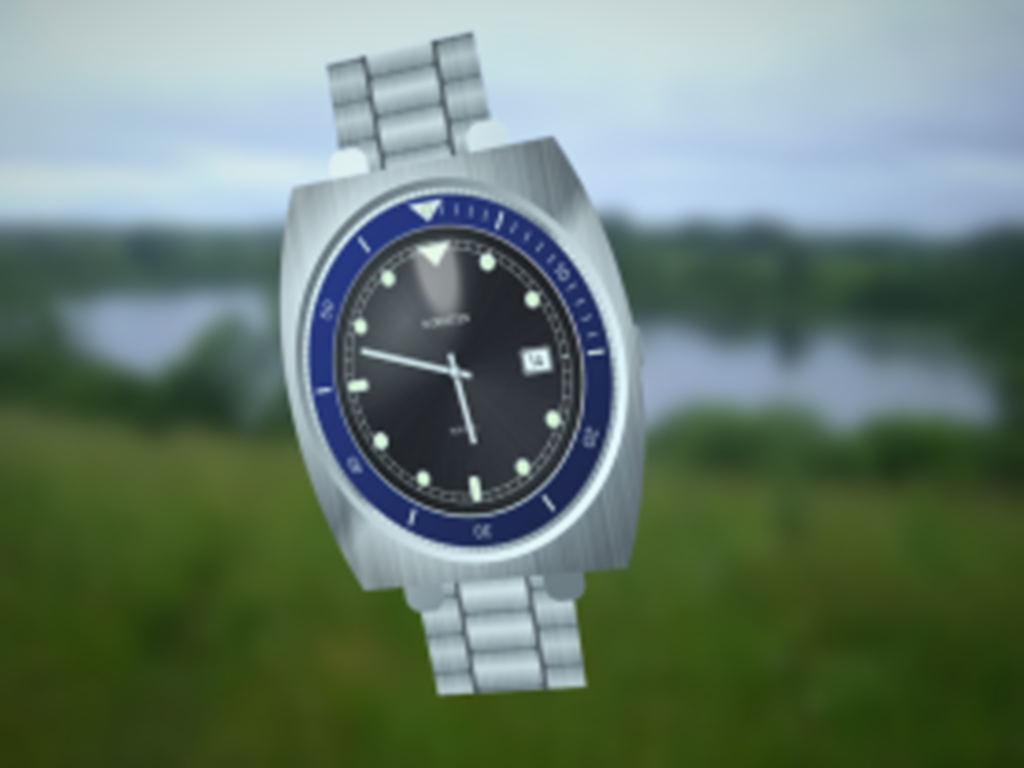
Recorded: h=5 m=48
